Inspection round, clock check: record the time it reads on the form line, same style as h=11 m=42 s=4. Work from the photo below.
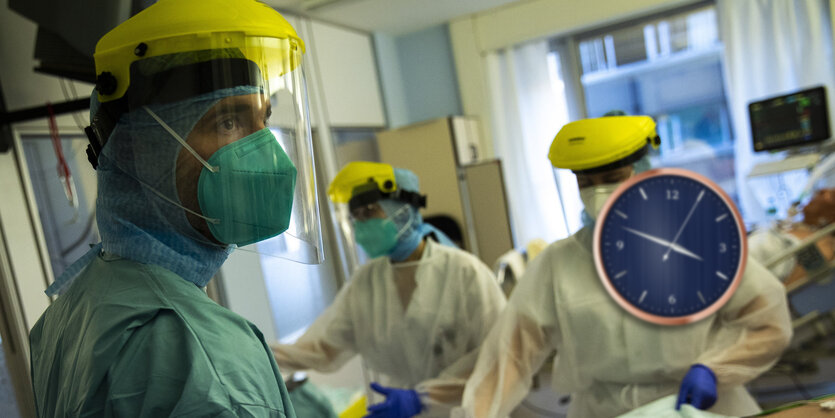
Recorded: h=3 m=48 s=5
